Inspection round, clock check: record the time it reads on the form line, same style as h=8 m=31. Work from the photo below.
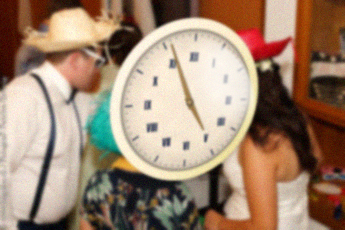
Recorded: h=4 m=56
